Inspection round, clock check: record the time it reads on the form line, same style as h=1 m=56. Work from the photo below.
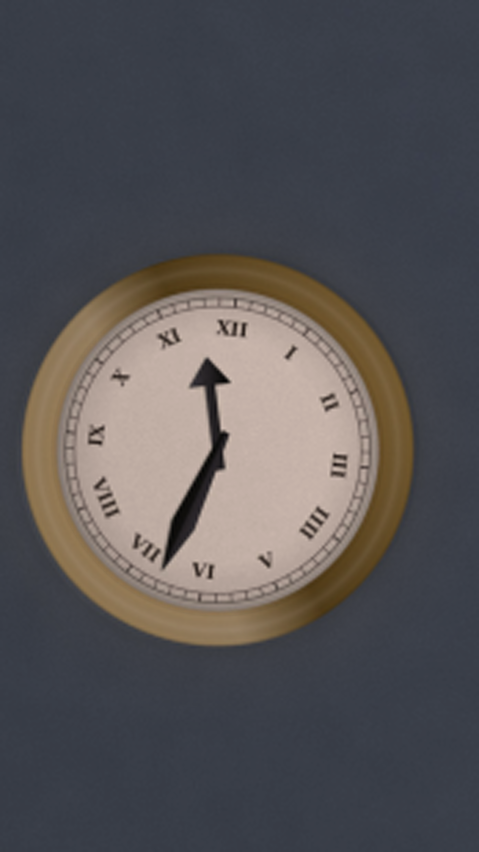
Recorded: h=11 m=33
